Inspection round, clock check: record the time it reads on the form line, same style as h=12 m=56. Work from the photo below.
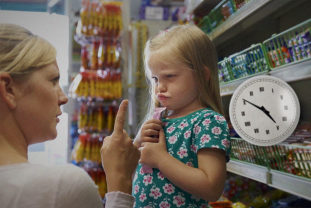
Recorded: h=4 m=51
